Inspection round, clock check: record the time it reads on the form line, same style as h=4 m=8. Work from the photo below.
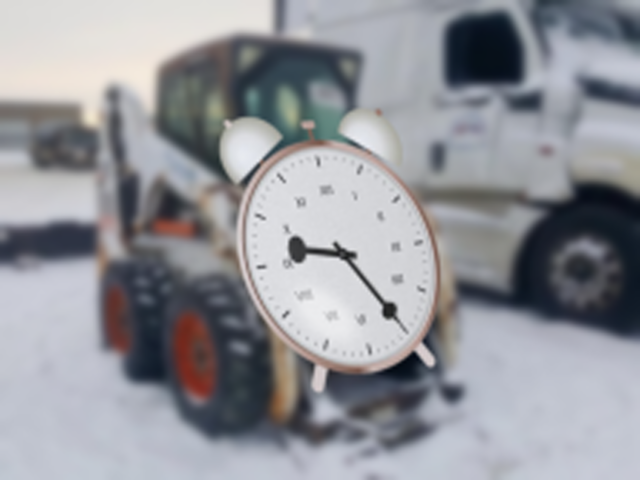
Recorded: h=9 m=25
